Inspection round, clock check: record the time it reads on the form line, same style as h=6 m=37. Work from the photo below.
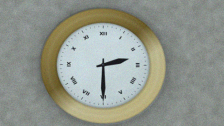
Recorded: h=2 m=30
